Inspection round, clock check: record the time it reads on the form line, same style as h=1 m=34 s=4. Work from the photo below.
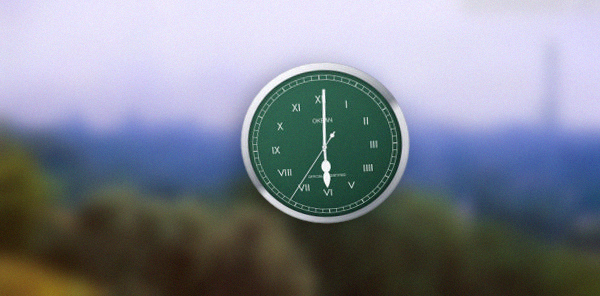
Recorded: h=6 m=0 s=36
